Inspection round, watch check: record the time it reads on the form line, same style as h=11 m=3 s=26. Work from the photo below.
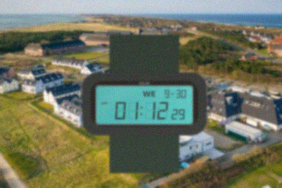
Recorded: h=1 m=12 s=29
